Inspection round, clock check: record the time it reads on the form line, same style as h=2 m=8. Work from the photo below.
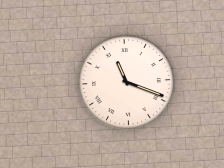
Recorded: h=11 m=19
